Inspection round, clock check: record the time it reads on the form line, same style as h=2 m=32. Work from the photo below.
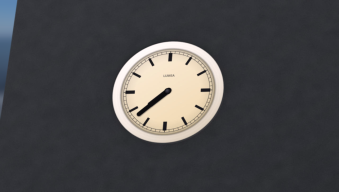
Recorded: h=7 m=38
